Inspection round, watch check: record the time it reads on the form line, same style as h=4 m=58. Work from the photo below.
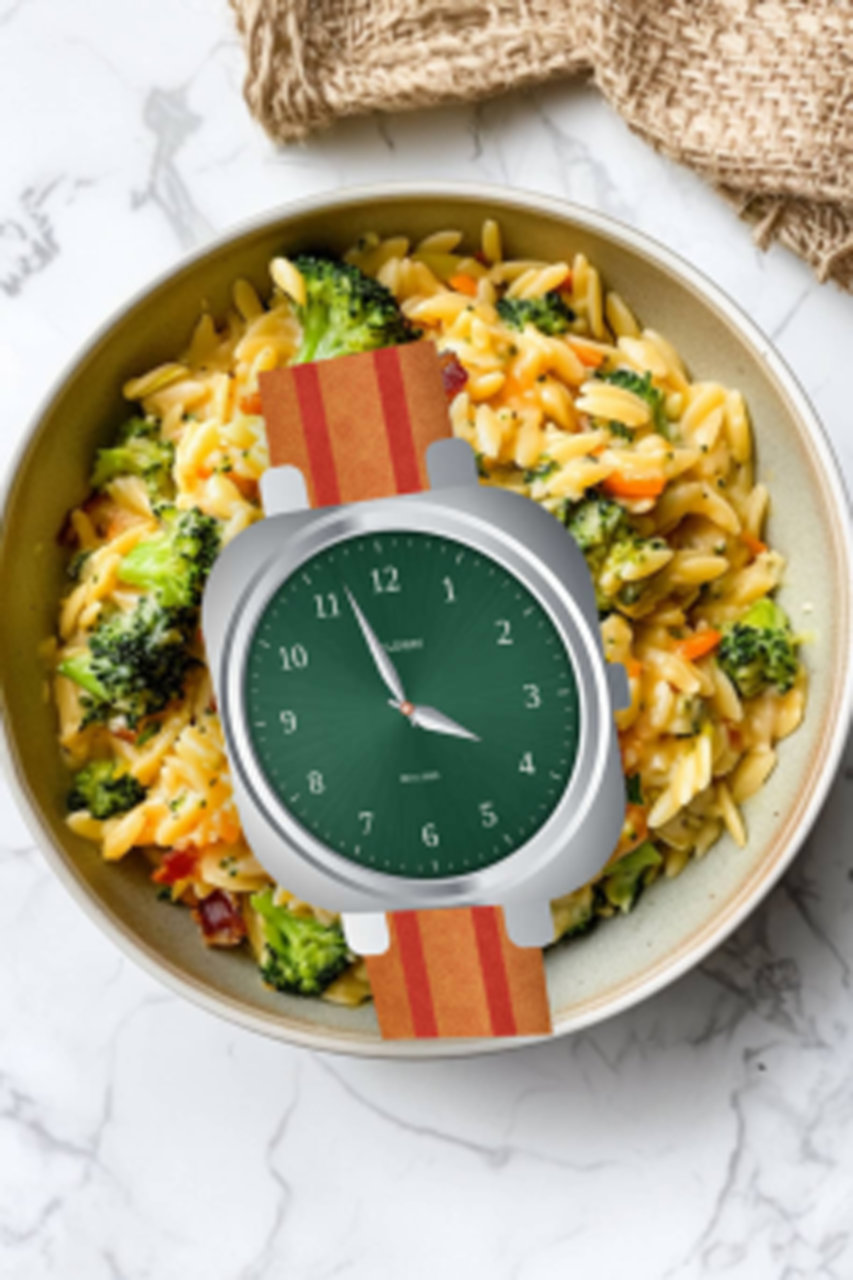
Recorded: h=3 m=57
